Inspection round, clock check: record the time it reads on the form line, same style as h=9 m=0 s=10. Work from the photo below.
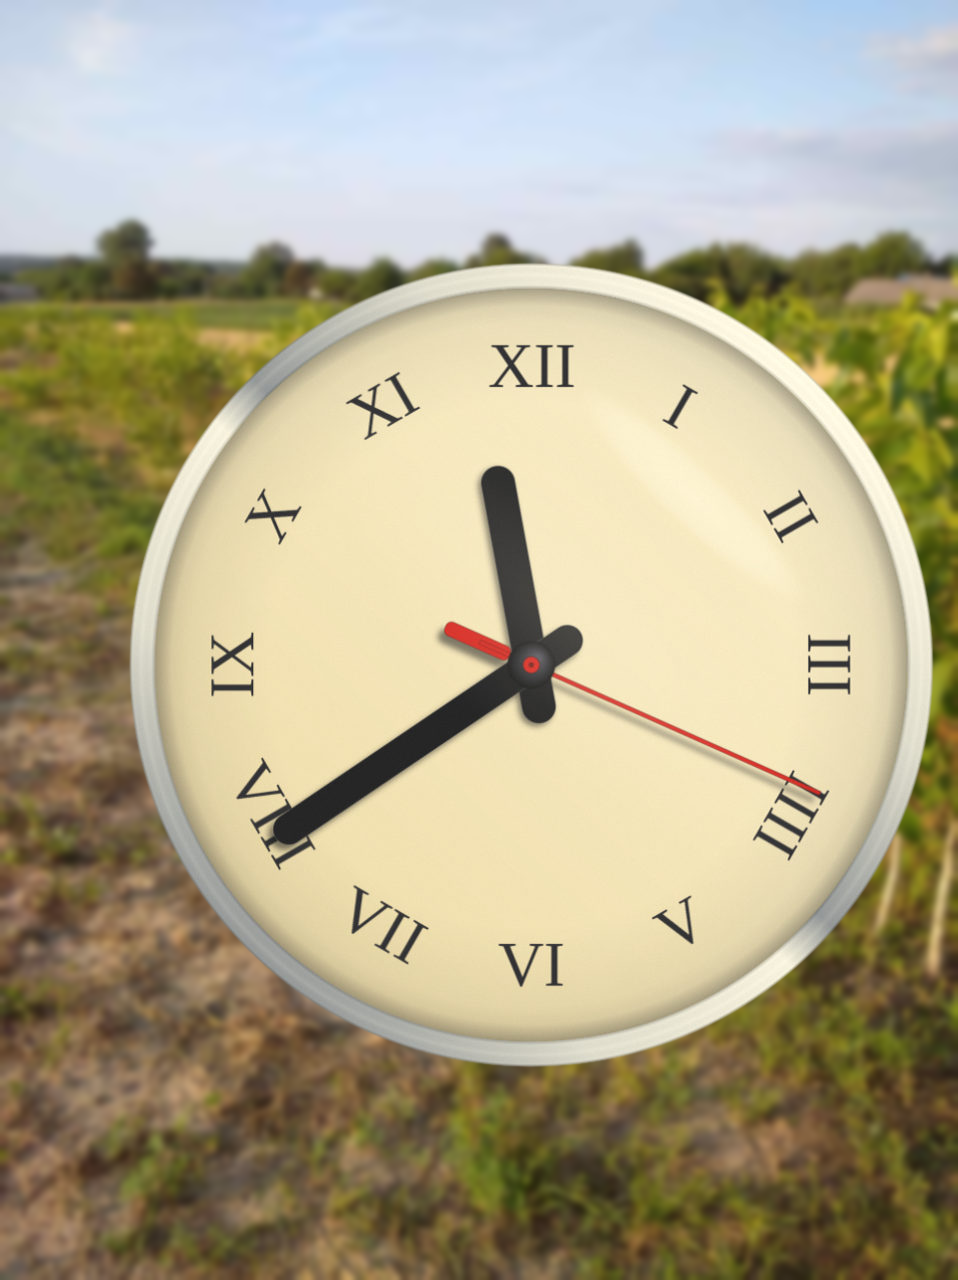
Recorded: h=11 m=39 s=19
